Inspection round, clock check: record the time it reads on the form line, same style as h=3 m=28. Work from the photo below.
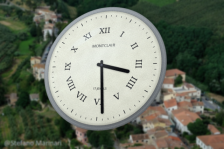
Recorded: h=3 m=29
